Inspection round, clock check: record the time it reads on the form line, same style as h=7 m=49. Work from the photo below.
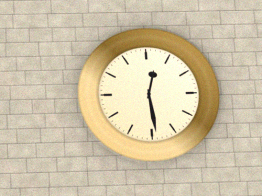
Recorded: h=12 m=29
